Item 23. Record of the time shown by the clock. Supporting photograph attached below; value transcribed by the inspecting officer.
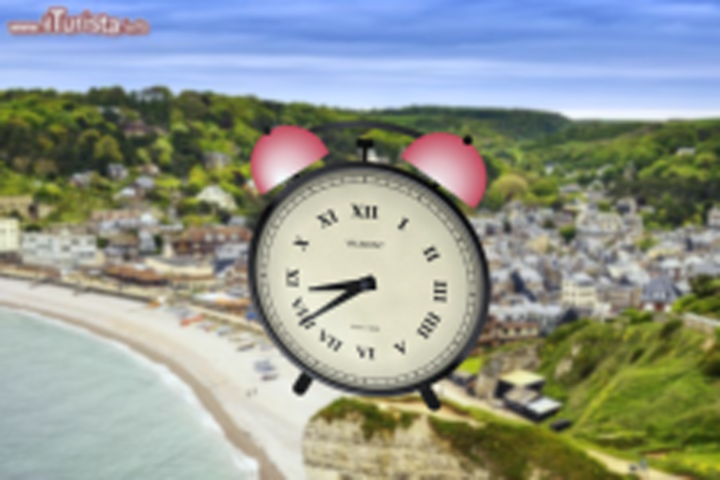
8:39
